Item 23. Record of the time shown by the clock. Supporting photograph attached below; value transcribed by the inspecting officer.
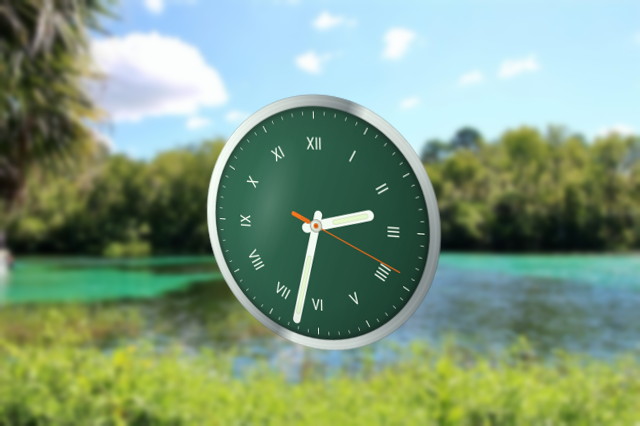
2:32:19
